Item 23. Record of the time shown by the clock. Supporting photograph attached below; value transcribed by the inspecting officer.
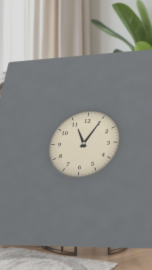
11:05
